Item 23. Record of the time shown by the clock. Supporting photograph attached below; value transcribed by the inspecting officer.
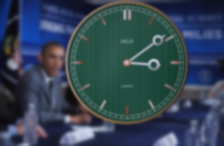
3:09
